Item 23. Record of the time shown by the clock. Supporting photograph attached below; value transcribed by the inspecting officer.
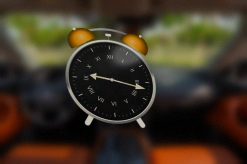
9:17
